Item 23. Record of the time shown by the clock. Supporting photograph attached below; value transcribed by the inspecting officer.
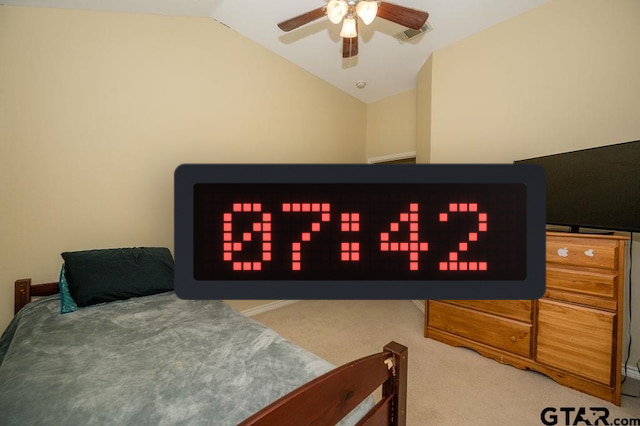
7:42
